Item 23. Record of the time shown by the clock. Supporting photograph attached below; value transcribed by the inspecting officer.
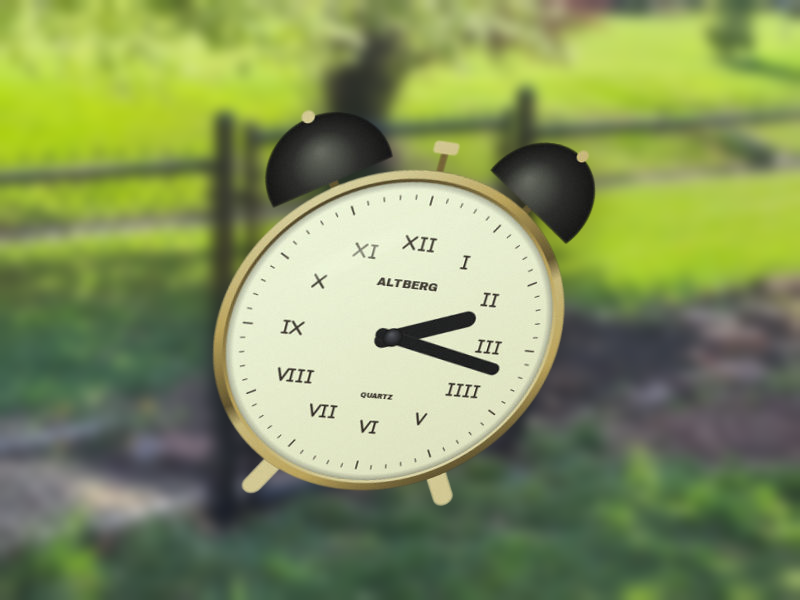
2:17
